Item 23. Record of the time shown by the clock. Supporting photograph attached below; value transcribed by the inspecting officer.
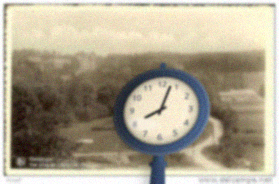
8:03
